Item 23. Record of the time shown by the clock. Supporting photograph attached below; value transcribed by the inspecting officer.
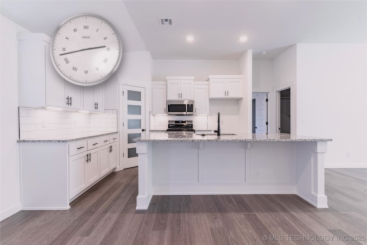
2:43
